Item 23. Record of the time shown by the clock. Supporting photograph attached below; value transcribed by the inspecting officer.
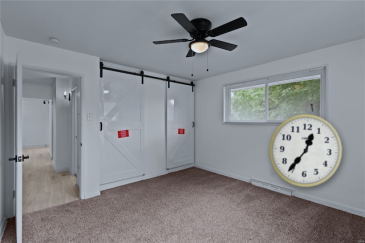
12:36
